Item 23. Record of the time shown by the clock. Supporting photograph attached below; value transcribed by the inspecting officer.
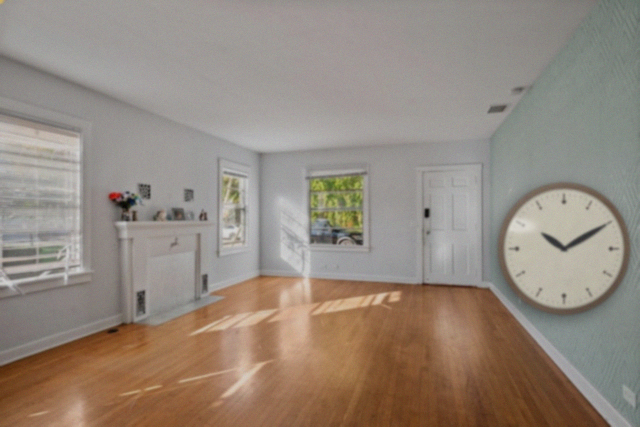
10:10
